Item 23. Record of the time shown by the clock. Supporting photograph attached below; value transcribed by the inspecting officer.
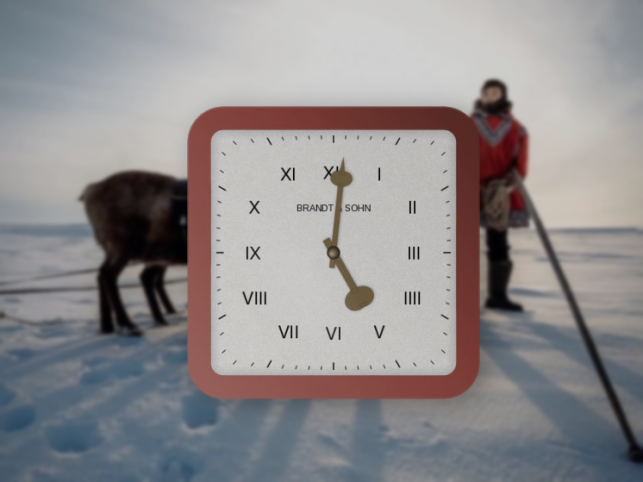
5:01
